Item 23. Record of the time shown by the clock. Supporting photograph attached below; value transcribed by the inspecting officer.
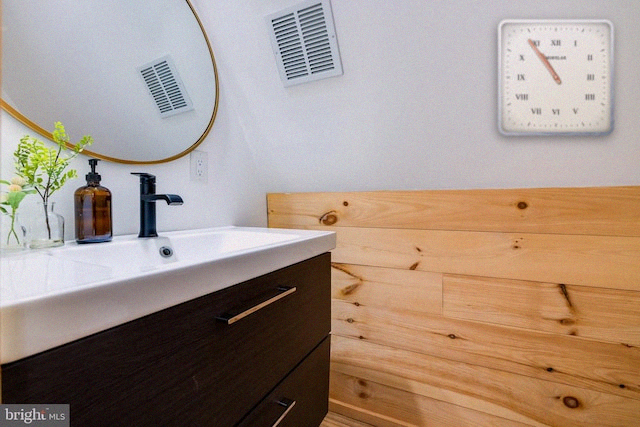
10:54
